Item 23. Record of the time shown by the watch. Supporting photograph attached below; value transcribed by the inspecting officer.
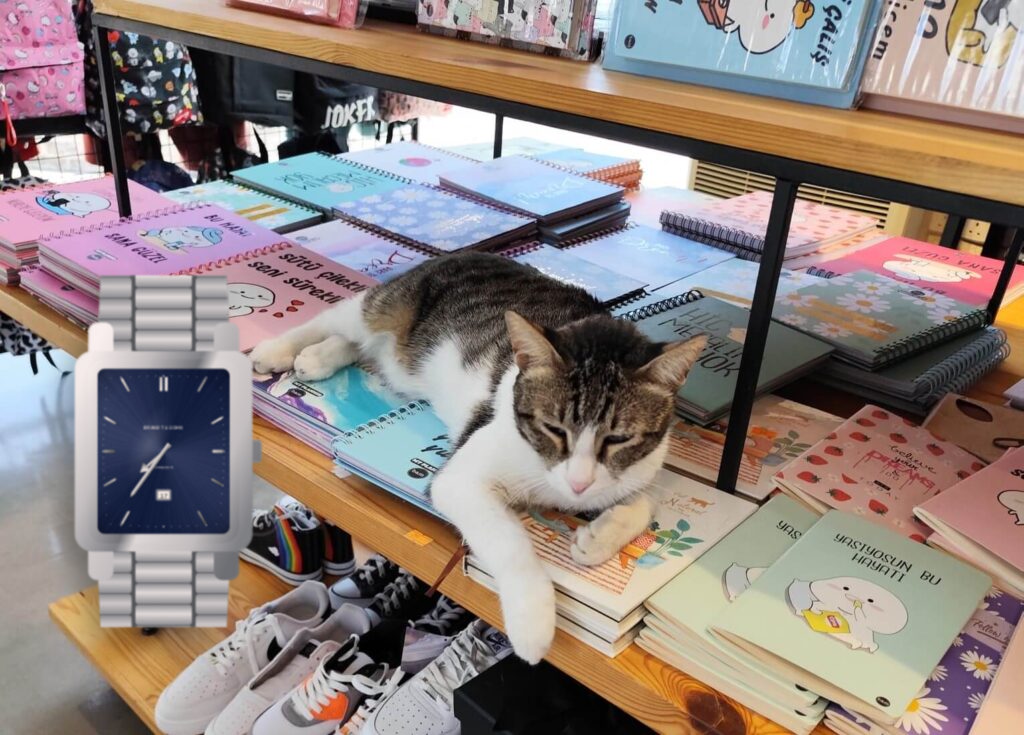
7:36
